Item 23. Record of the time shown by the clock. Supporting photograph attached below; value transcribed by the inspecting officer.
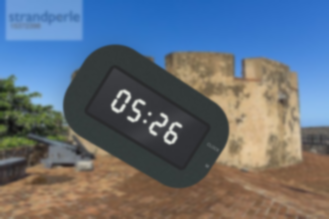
5:26
